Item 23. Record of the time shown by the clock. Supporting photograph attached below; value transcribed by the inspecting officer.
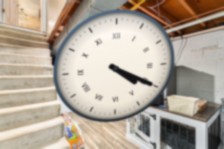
4:20
